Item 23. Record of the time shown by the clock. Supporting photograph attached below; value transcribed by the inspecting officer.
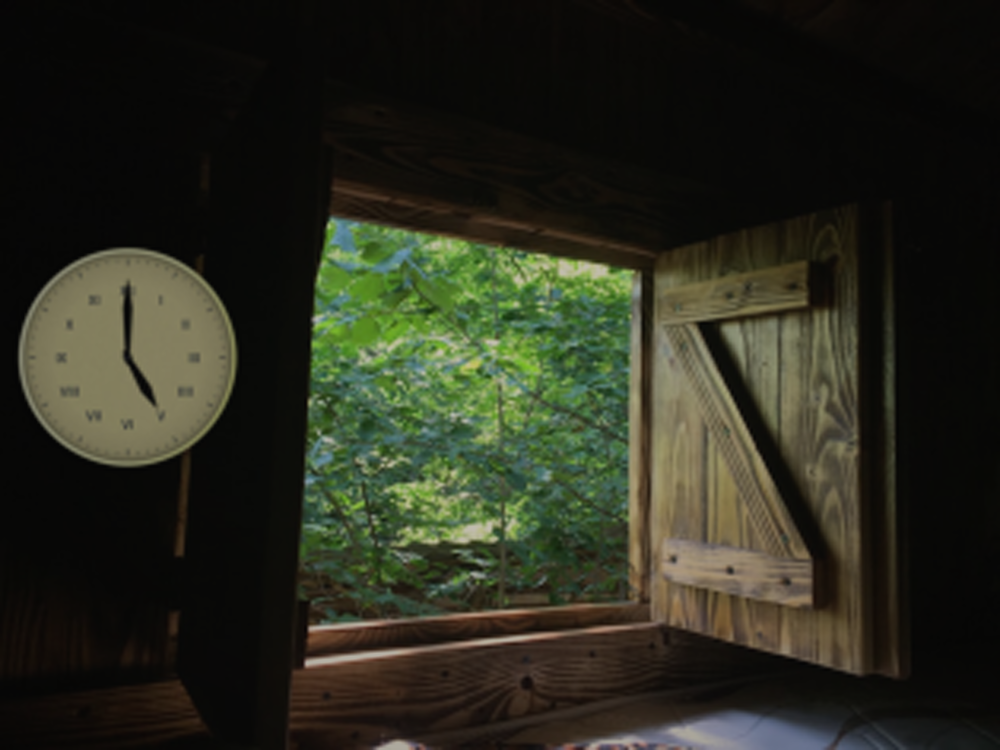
5:00
